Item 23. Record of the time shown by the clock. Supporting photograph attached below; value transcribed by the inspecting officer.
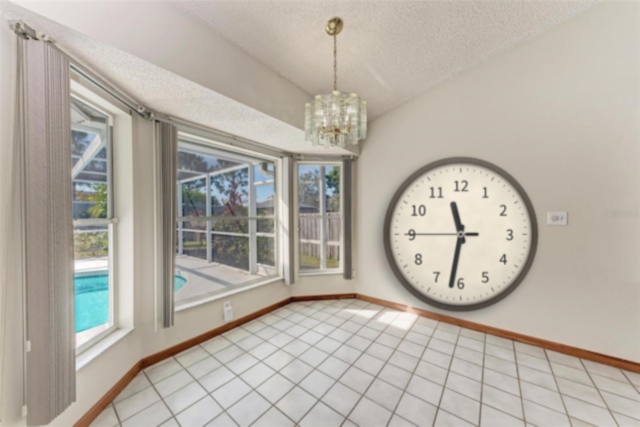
11:31:45
